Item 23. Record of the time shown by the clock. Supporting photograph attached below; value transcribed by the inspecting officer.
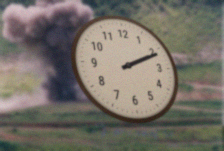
2:11
